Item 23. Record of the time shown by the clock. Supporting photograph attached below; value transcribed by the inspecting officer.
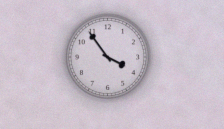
3:54
